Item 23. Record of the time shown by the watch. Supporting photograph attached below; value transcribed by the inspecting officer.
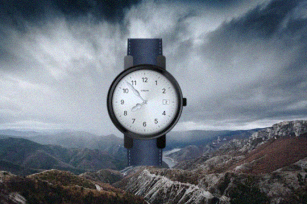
7:53
